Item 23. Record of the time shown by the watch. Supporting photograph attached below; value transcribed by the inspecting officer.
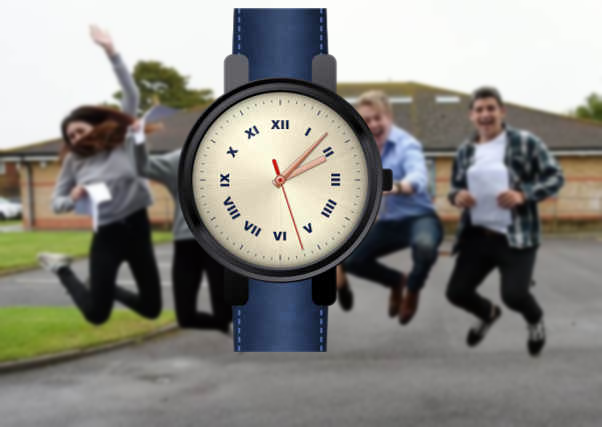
2:07:27
